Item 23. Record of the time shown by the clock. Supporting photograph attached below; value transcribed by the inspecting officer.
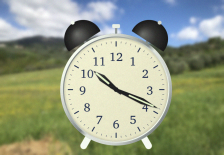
10:19
